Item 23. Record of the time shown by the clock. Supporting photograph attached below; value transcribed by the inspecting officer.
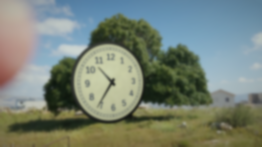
10:36
